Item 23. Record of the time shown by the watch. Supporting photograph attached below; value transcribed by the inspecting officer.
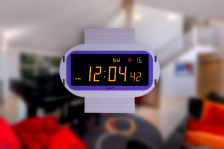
12:04:42
